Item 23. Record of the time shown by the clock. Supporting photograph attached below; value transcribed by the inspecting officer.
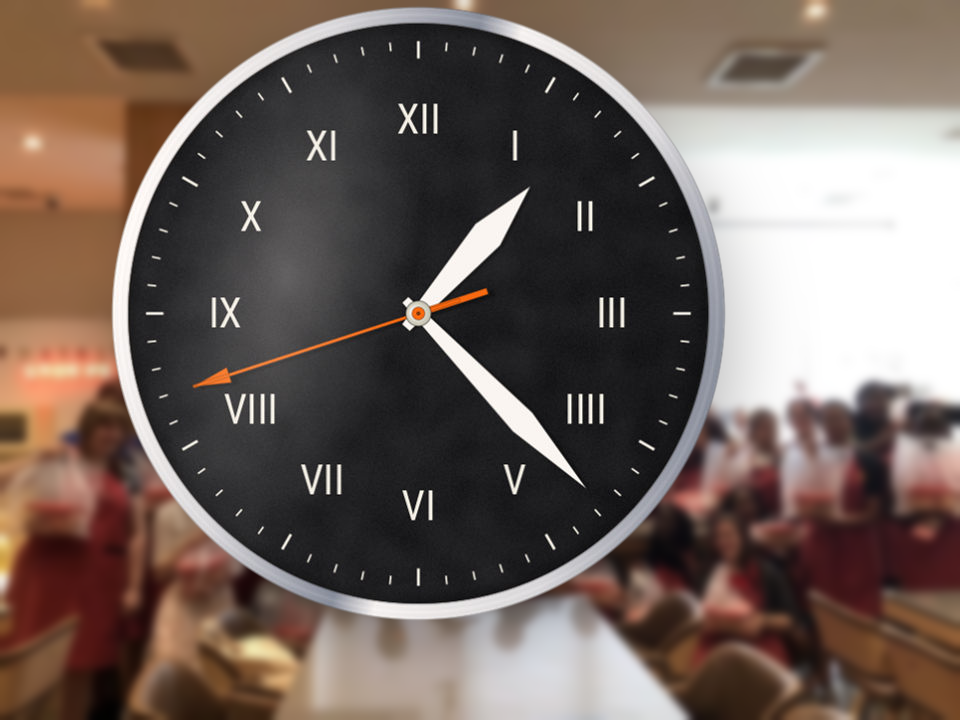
1:22:42
